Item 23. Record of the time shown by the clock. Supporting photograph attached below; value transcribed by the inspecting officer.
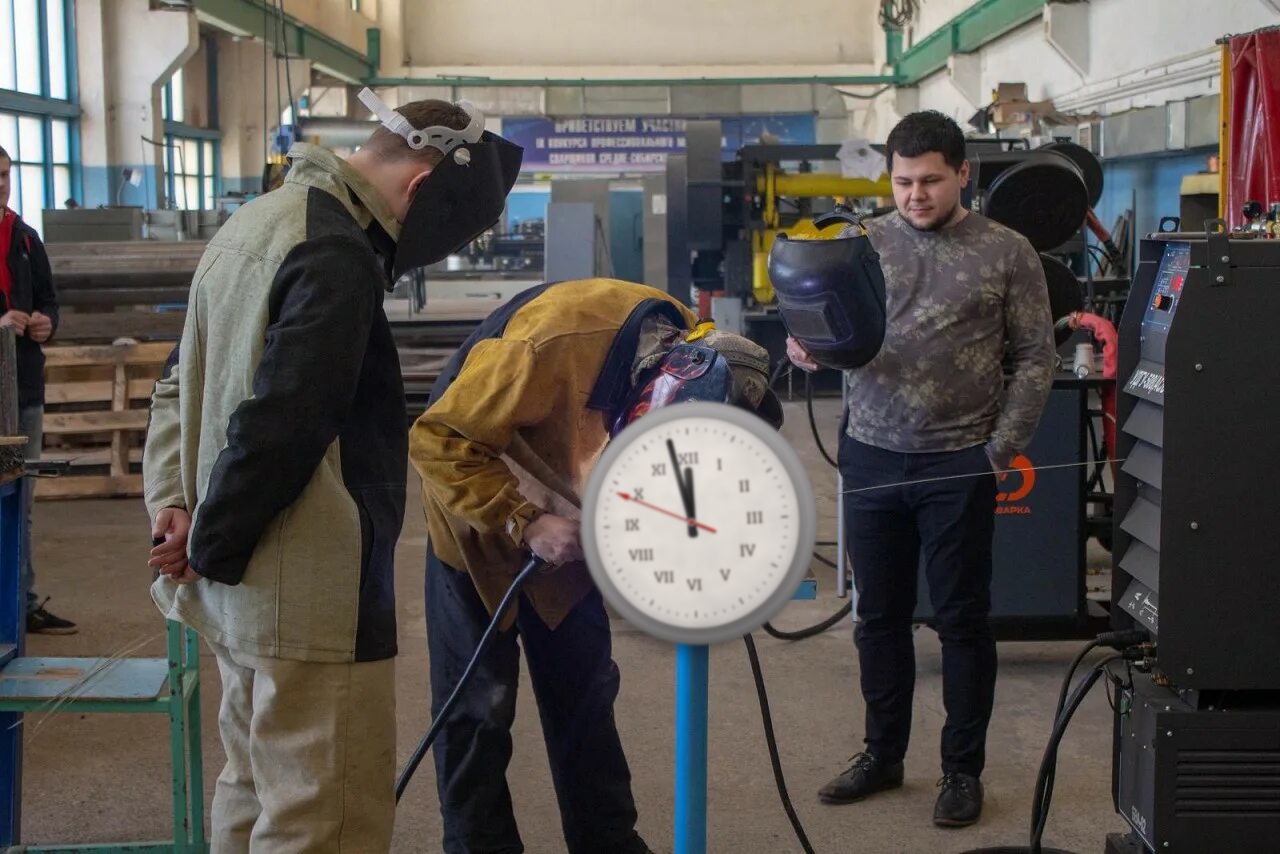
11:57:49
